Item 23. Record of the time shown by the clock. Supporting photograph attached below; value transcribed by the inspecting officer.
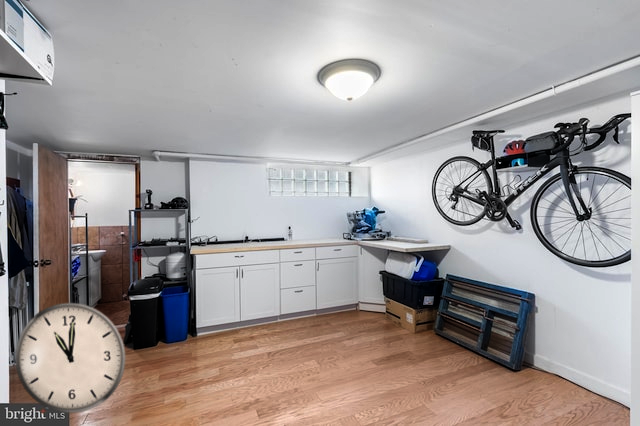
11:01
